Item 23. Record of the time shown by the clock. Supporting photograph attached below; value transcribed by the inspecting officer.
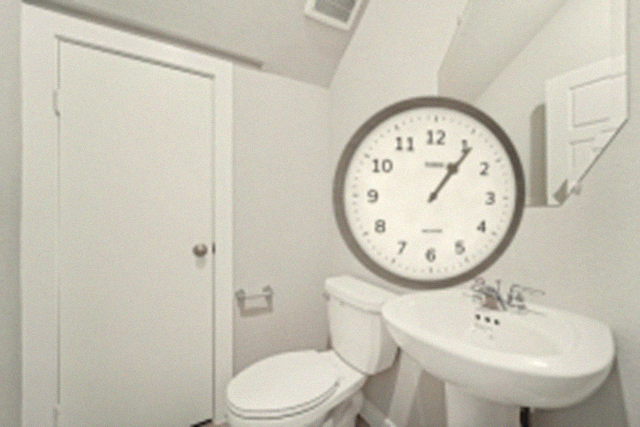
1:06
